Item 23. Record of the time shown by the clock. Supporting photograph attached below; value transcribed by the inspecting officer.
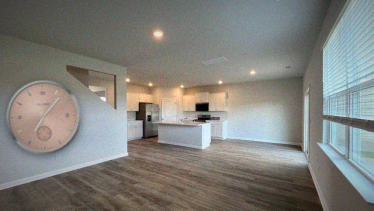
7:07
